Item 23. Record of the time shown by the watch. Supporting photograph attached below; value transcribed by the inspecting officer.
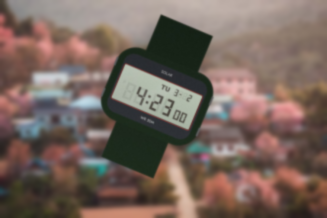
4:23:00
